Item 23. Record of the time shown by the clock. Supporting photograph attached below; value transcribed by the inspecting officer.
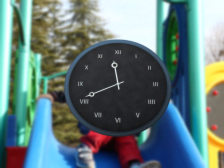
11:41
